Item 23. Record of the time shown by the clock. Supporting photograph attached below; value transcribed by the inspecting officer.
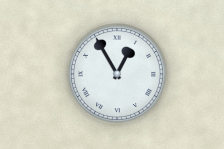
12:55
